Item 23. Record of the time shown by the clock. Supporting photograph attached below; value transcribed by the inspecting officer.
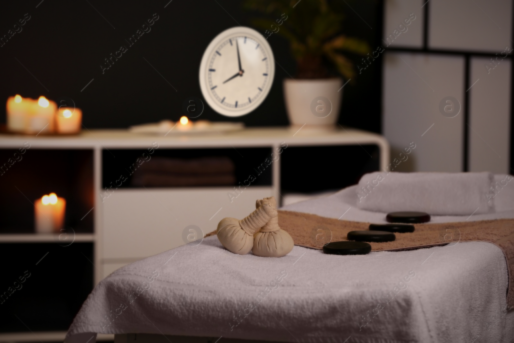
7:57
